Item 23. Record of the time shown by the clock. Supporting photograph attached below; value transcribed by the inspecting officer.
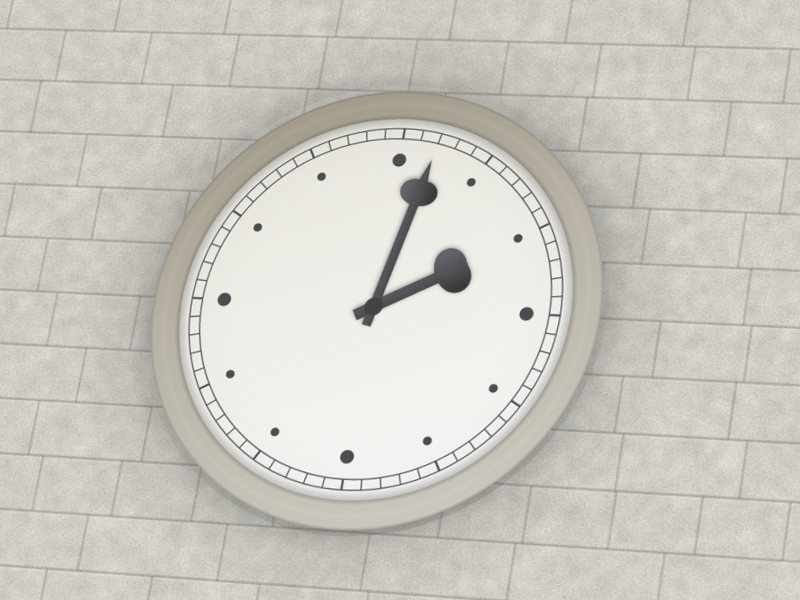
2:02
